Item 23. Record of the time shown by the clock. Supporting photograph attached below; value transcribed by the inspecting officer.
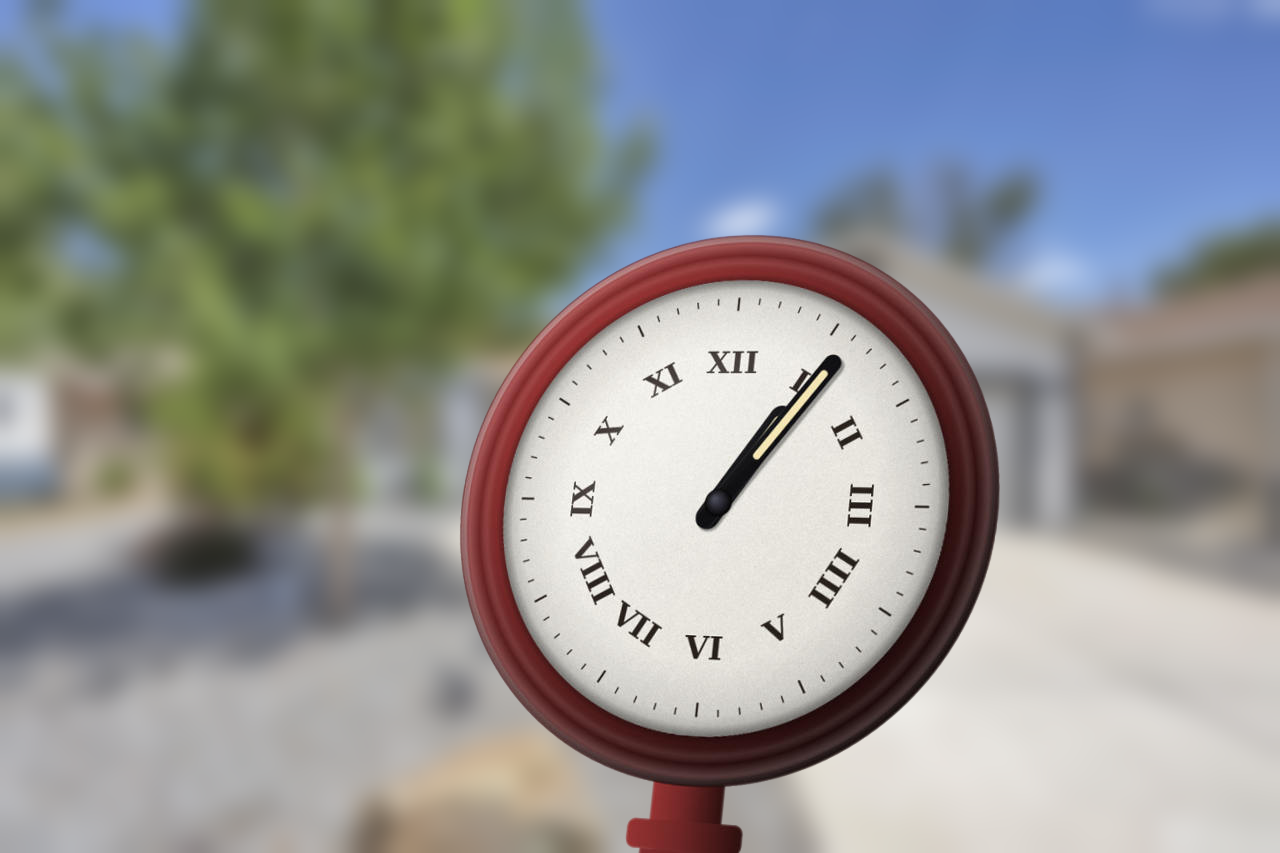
1:06
